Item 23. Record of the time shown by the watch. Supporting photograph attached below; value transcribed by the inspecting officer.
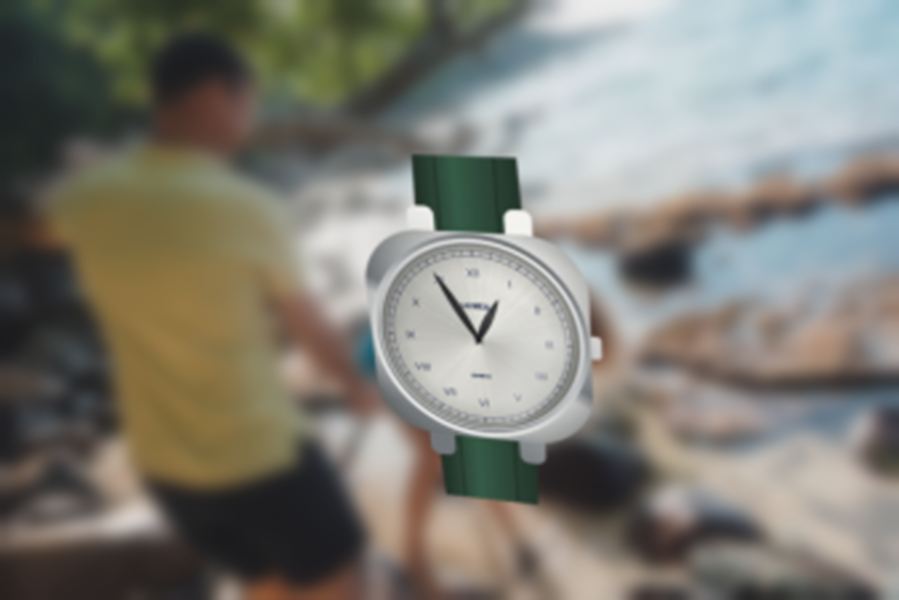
12:55
